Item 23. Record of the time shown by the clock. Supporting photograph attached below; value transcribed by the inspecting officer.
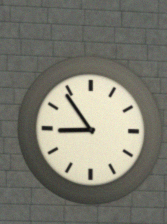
8:54
